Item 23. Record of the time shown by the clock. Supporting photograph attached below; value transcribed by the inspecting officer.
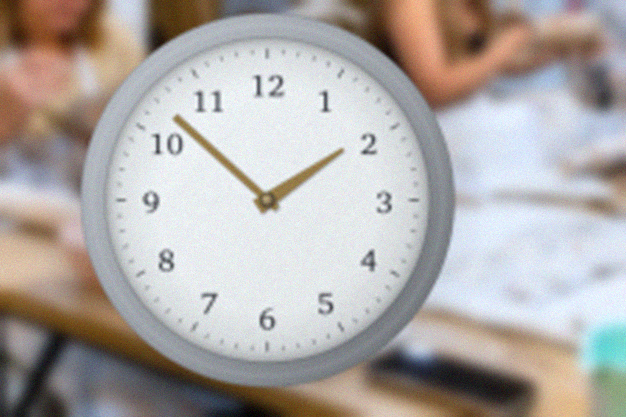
1:52
